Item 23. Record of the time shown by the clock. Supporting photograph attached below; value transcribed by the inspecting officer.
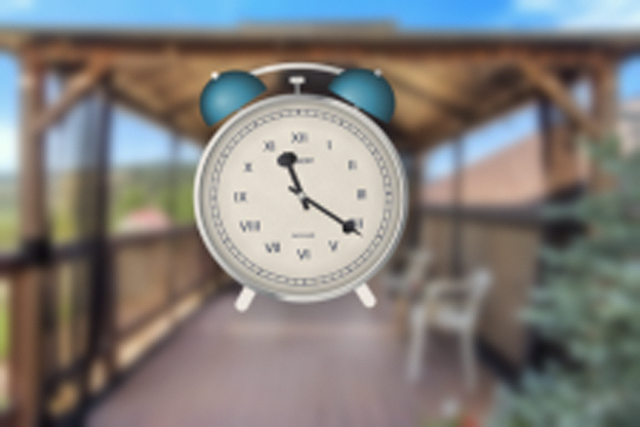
11:21
